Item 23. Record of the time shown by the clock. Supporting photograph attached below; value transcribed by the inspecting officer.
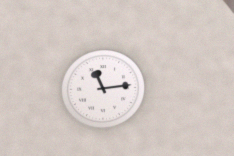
11:14
